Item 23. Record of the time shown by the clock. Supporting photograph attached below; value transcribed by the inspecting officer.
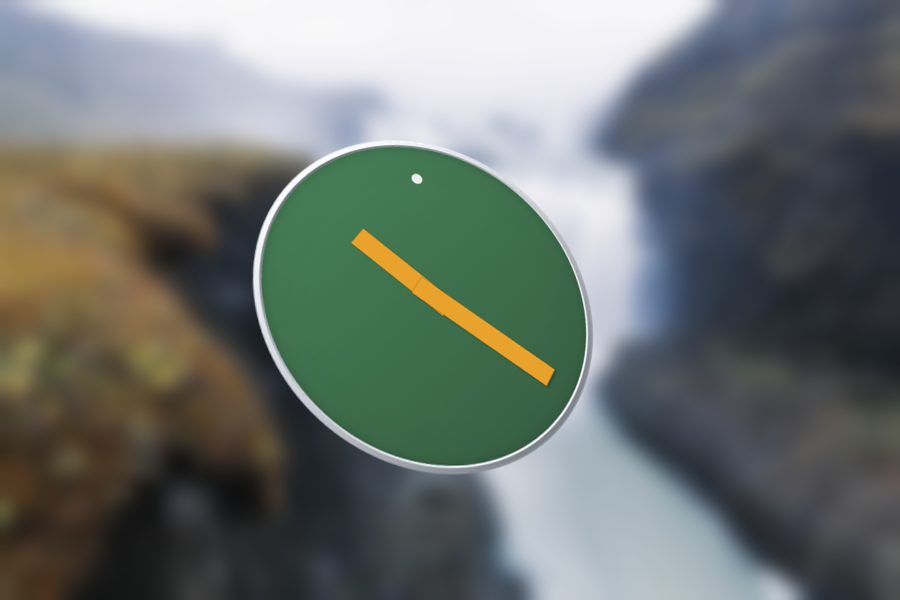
10:21
